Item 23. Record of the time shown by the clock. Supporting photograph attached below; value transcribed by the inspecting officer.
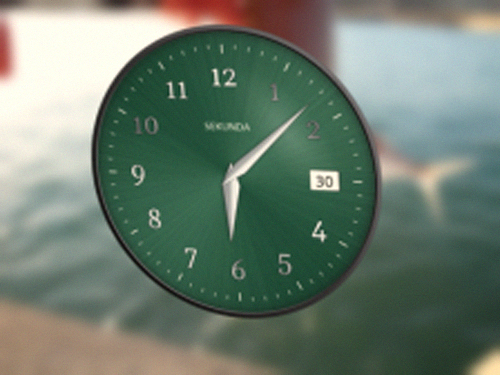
6:08
